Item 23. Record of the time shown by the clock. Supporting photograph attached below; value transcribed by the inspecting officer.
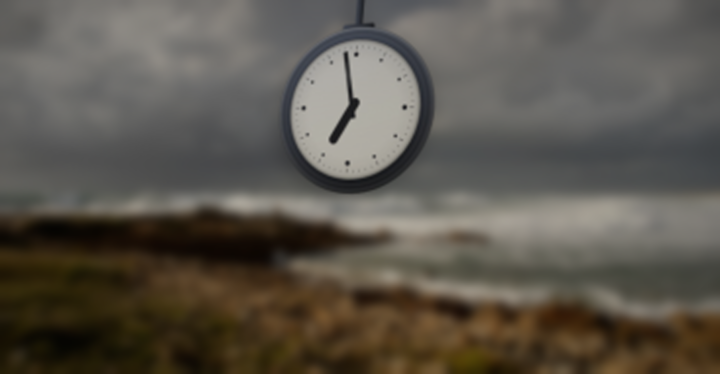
6:58
